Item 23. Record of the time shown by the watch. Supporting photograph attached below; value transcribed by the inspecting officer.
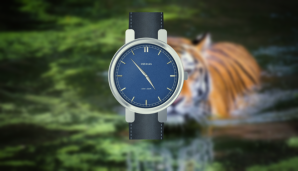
4:53
